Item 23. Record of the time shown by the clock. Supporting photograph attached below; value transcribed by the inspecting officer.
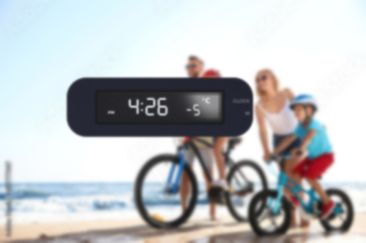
4:26
